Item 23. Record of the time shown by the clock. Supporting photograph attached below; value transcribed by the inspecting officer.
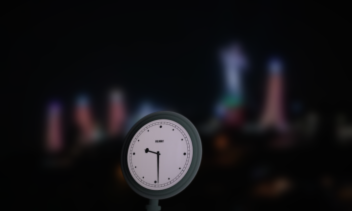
9:29
